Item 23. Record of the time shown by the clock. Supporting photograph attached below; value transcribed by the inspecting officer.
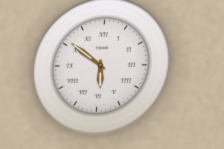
5:51
